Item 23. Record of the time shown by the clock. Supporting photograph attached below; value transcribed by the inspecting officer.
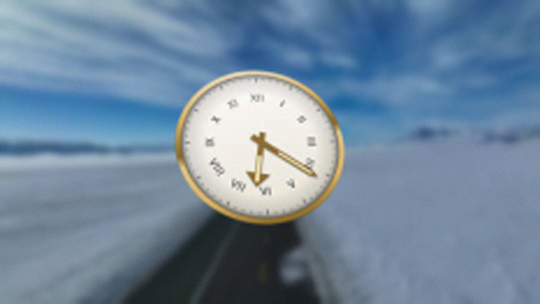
6:21
